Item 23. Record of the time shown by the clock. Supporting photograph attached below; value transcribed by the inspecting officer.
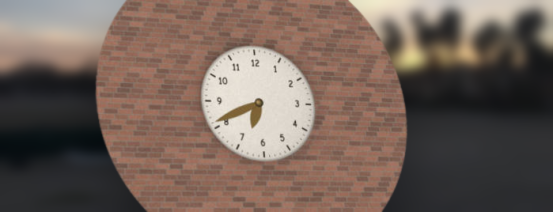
6:41
